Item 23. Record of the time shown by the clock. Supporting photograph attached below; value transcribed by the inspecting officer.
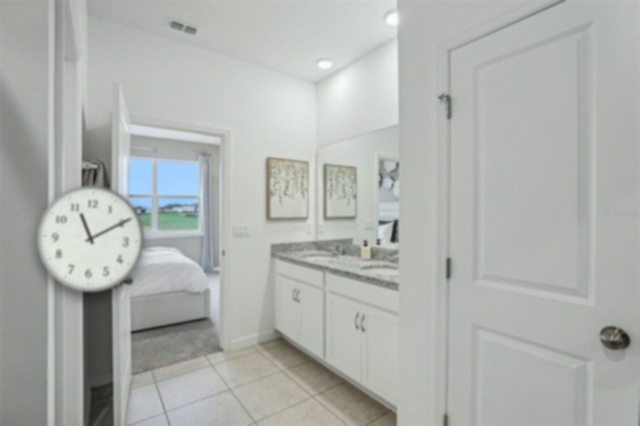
11:10
